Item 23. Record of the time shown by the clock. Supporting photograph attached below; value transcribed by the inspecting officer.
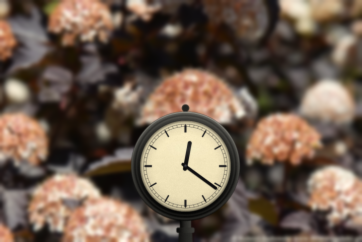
12:21
